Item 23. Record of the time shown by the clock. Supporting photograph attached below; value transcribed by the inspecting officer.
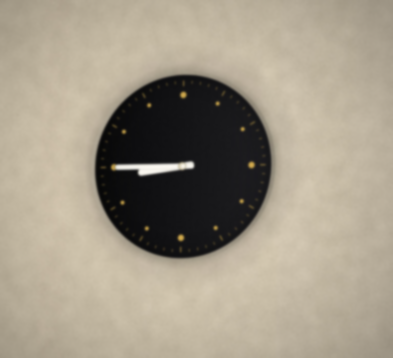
8:45
